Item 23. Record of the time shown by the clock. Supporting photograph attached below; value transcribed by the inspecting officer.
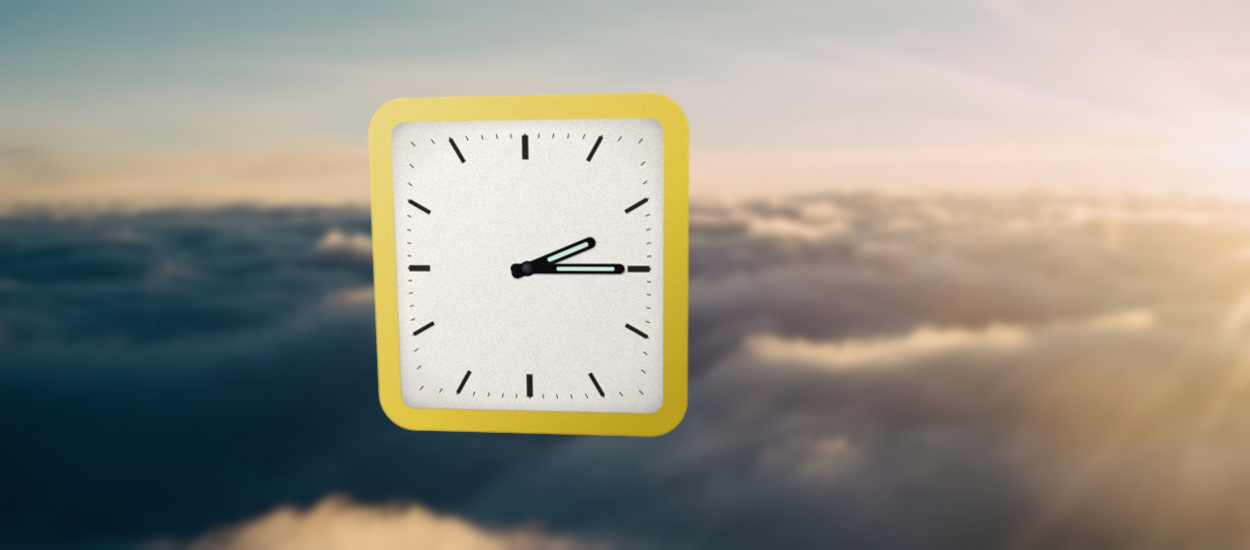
2:15
